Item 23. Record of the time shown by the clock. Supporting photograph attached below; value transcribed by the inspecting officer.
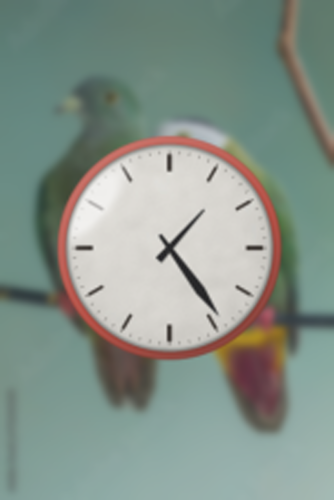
1:24
